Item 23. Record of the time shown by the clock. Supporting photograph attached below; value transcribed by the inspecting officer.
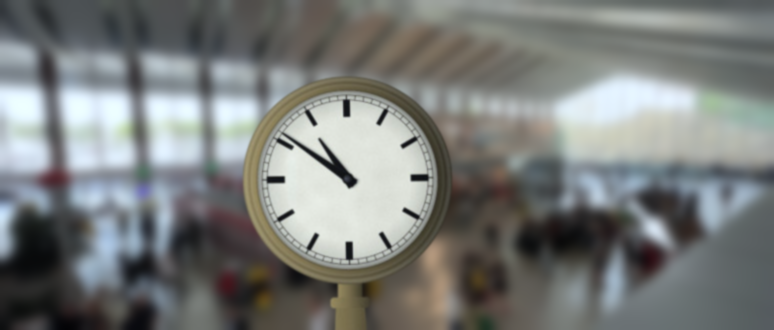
10:51
